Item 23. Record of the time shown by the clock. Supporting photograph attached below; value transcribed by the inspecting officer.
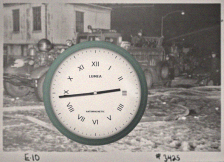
2:44
